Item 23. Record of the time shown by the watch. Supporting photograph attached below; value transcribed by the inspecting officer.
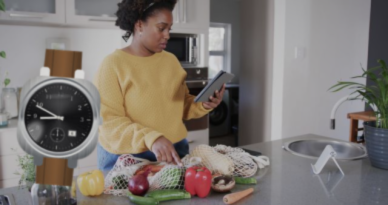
8:49
